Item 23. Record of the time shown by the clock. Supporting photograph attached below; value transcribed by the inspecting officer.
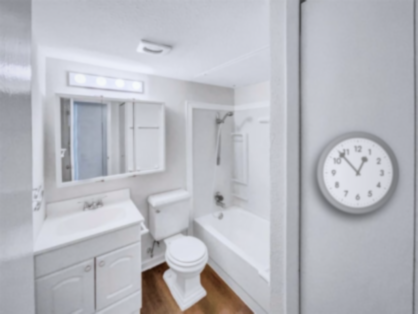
12:53
